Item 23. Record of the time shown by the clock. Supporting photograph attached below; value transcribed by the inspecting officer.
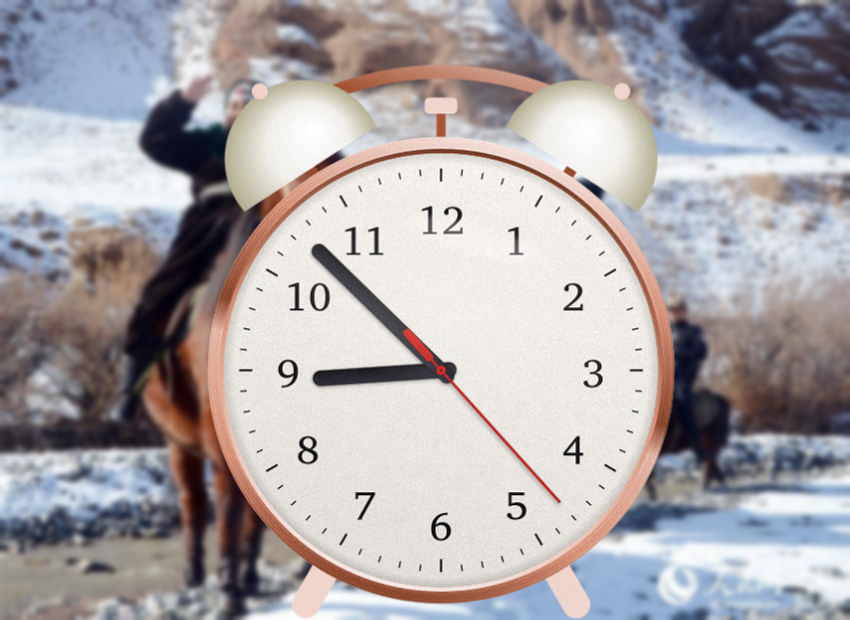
8:52:23
